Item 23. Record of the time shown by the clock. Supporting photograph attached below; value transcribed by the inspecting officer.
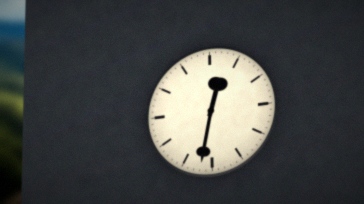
12:32
